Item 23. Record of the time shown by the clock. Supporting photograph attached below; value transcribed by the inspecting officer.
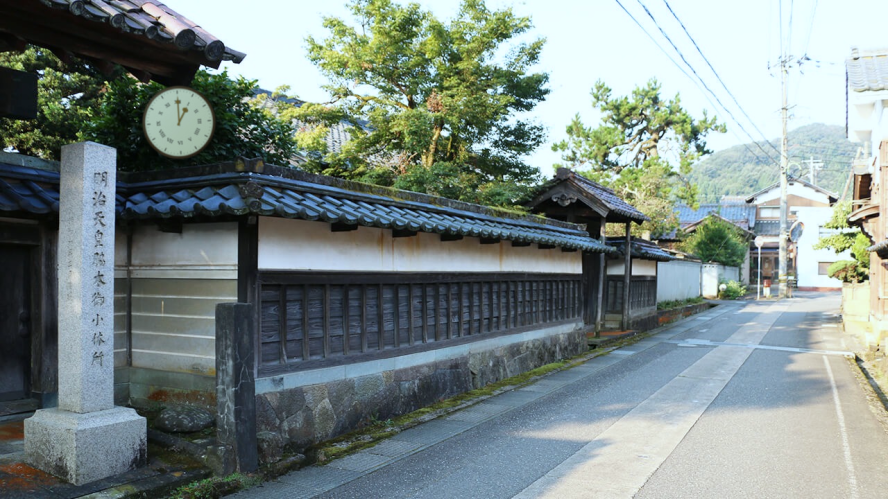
1:00
